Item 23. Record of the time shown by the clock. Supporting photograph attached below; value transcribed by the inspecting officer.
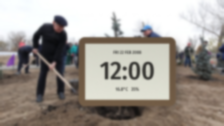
12:00
